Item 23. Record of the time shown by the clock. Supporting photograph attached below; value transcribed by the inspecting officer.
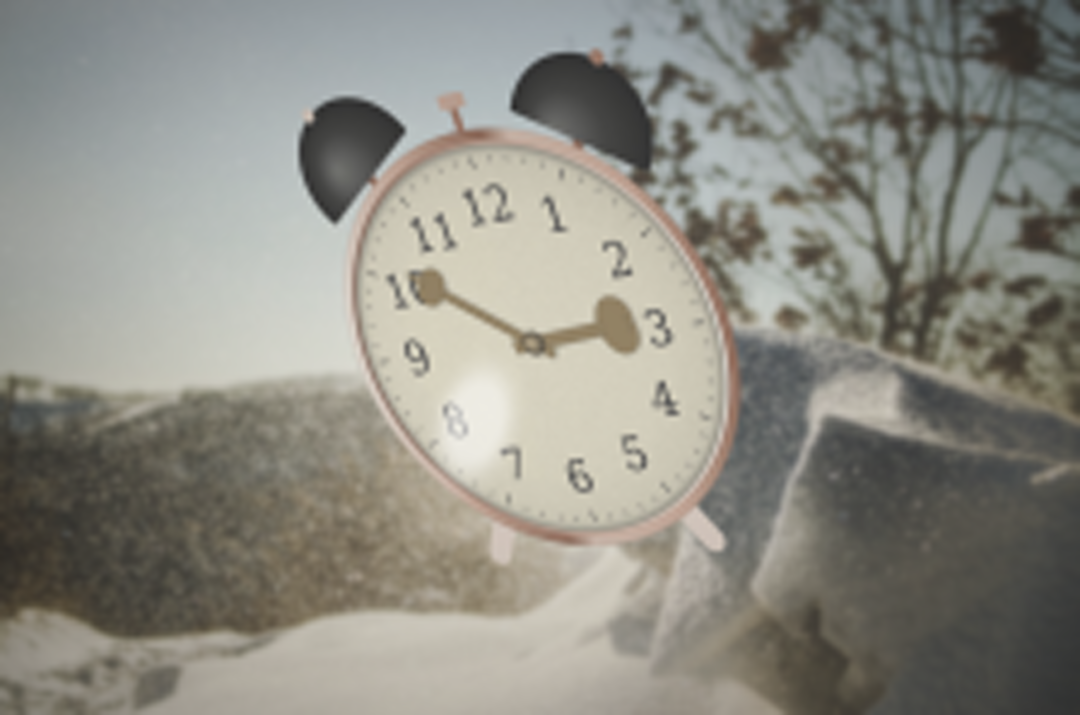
2:51
